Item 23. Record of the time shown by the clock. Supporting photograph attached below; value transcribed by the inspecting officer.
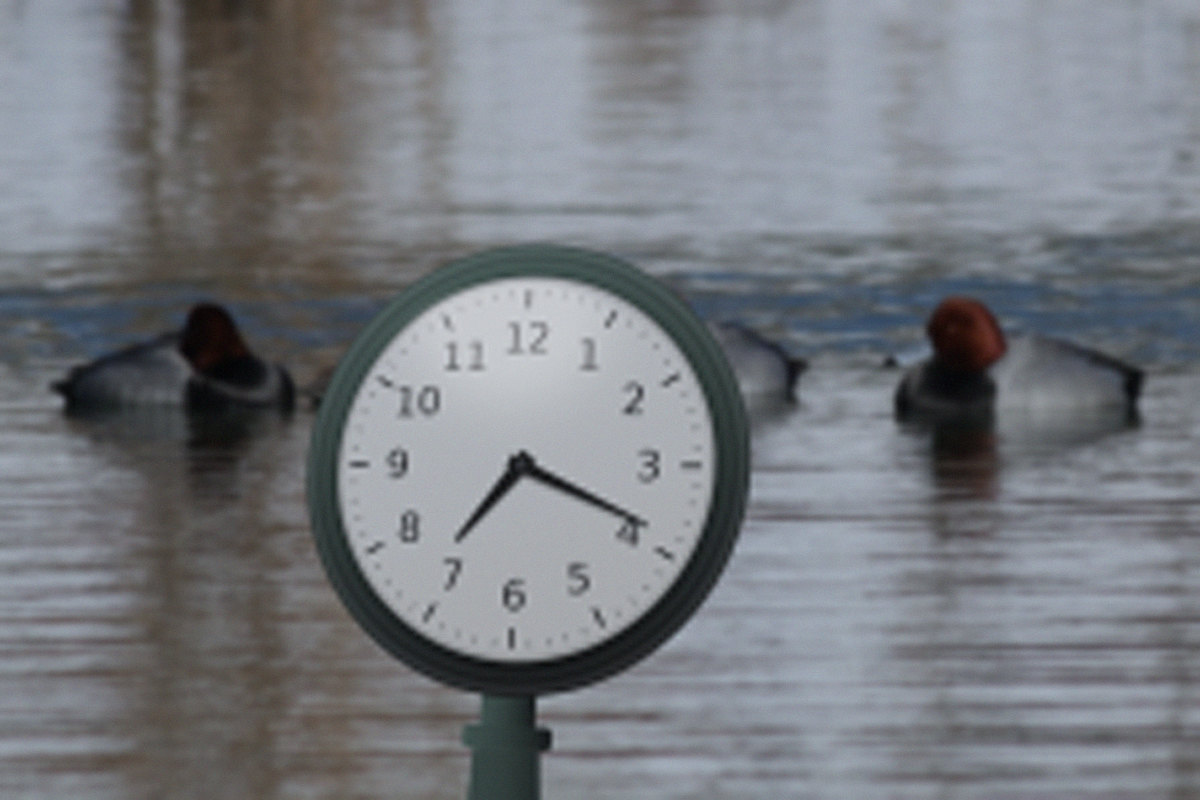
7:19
